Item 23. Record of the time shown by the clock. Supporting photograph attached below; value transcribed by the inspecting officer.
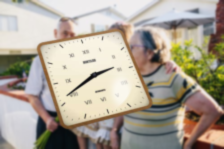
2:41
